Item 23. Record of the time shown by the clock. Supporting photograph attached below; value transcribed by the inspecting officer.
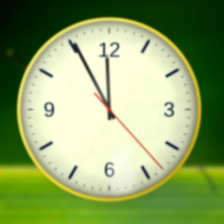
11:55:23
